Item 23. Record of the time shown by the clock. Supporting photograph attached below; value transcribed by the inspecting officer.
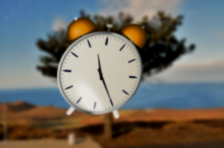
11:25
